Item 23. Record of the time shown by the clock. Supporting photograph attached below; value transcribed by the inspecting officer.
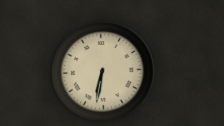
6:32
